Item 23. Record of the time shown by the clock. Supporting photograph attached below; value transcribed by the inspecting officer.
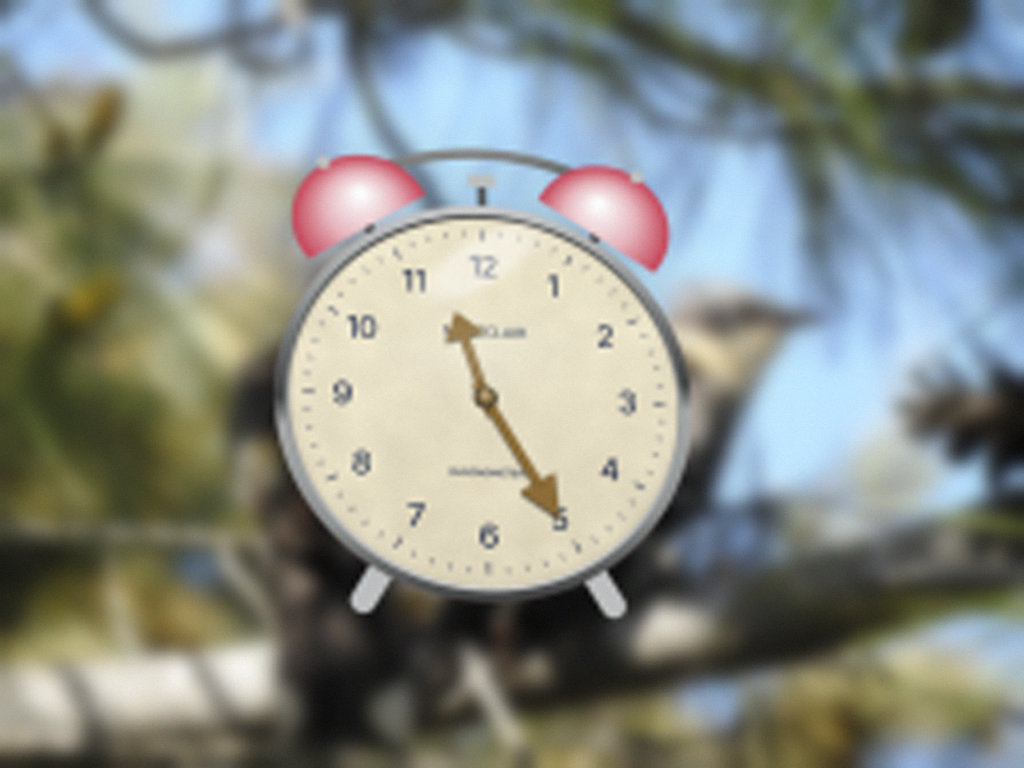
11:25
